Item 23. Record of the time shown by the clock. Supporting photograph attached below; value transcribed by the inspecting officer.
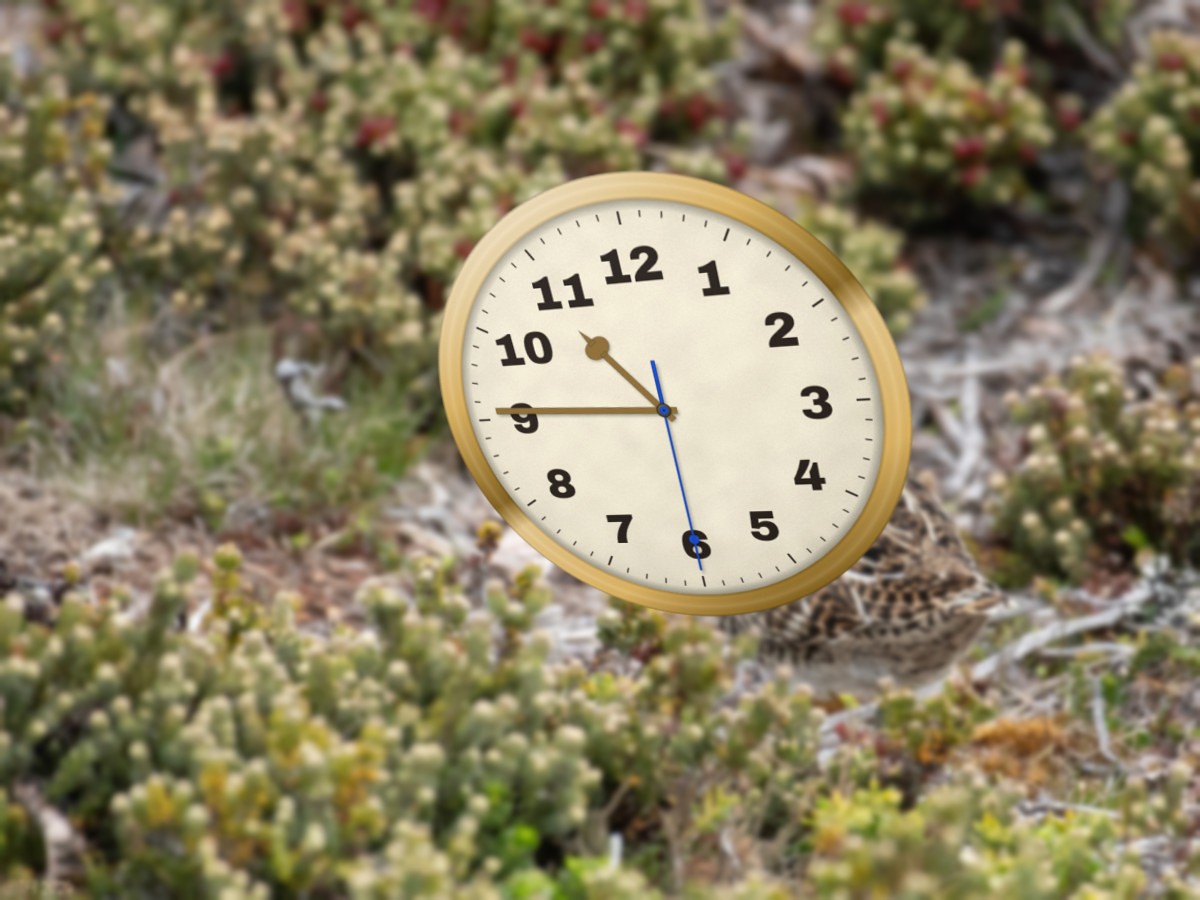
10:45:30
